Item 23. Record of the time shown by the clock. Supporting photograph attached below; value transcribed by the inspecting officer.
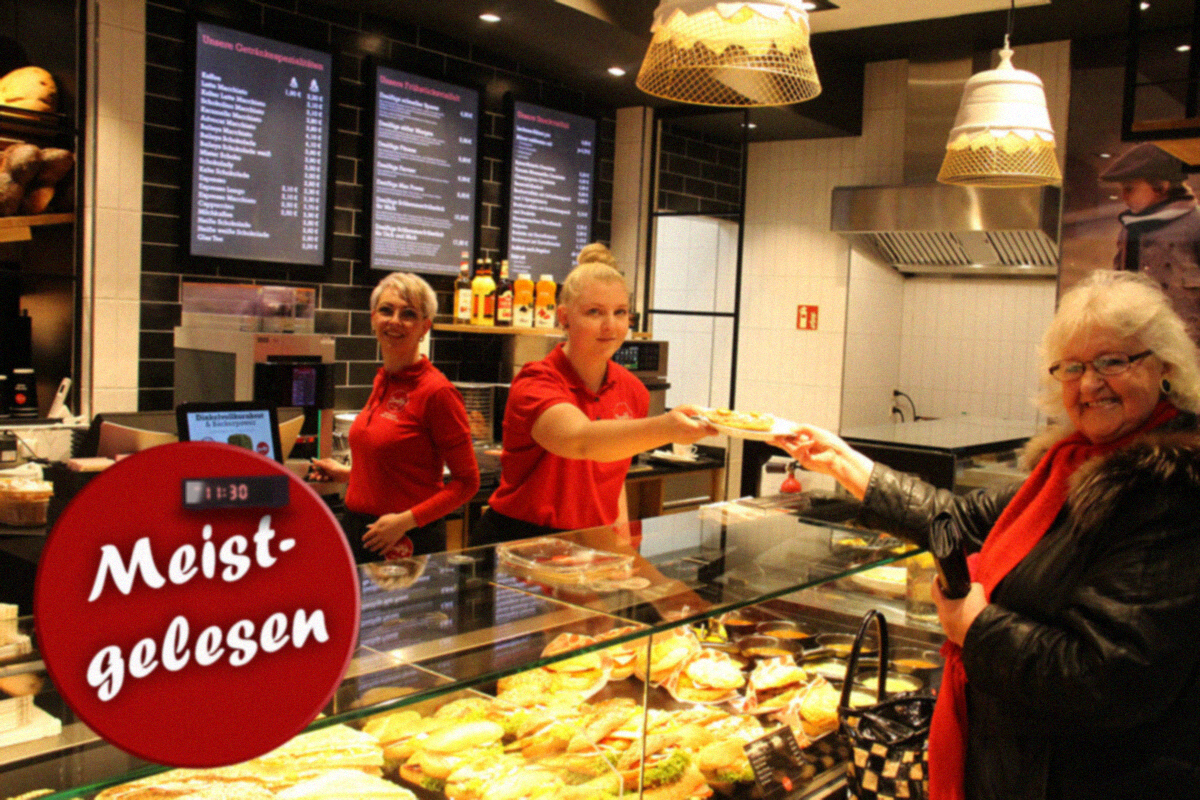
11:30
